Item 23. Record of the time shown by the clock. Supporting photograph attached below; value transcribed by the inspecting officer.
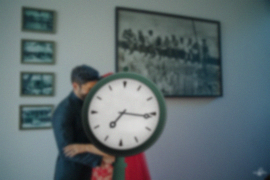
7:16
